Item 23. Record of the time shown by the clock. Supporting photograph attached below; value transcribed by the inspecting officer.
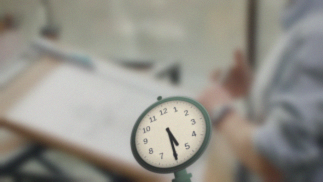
5:30
